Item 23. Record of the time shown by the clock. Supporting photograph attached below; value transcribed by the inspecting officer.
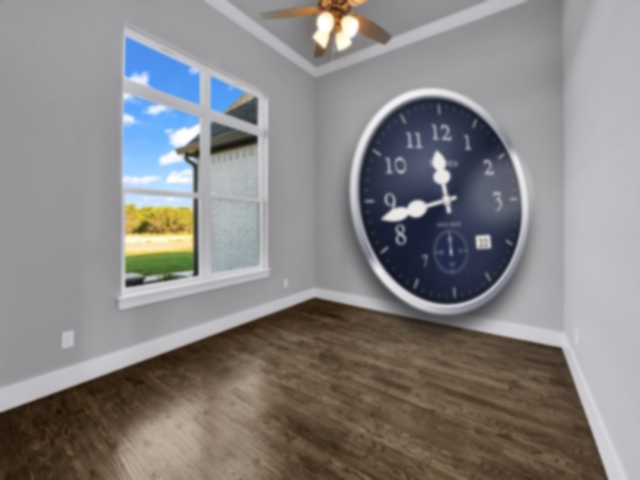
11:43
